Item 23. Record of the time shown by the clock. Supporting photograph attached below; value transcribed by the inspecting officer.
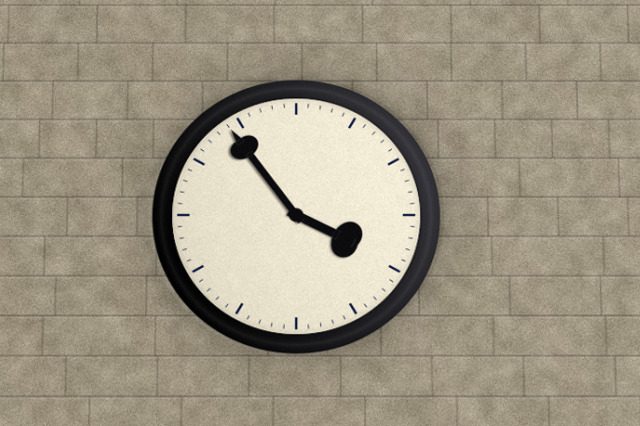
3:54
